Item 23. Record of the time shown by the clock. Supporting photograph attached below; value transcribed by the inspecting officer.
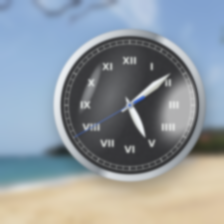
5:08:40
